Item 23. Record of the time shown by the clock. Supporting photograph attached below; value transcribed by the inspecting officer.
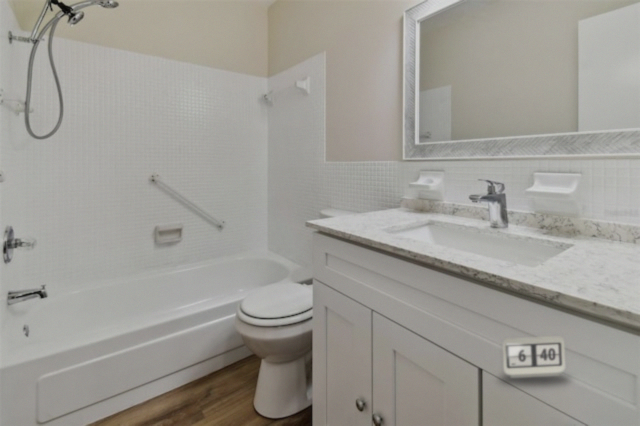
6:40
